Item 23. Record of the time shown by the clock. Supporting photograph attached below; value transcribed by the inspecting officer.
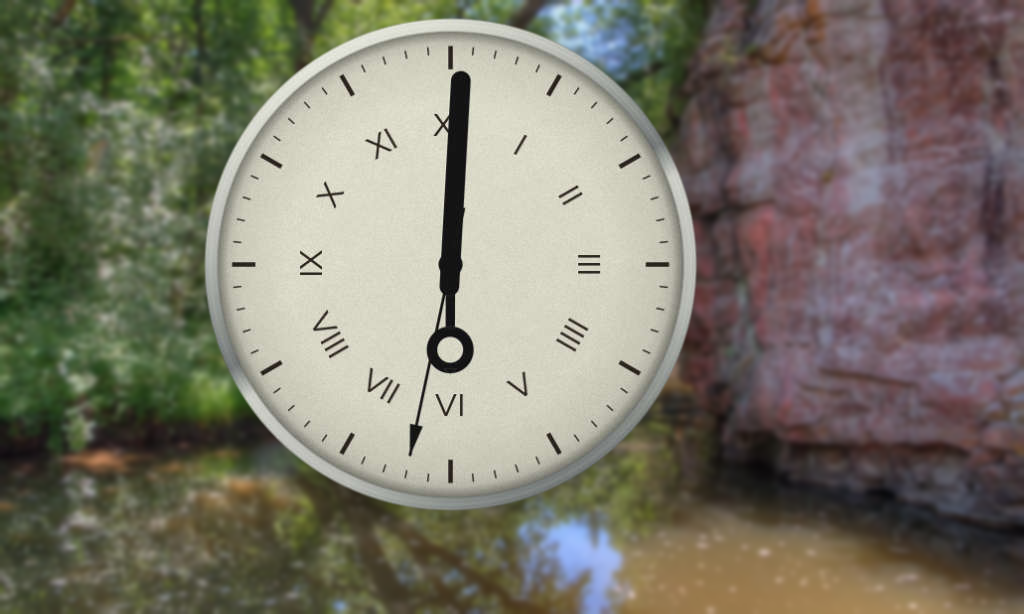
6:00:32
